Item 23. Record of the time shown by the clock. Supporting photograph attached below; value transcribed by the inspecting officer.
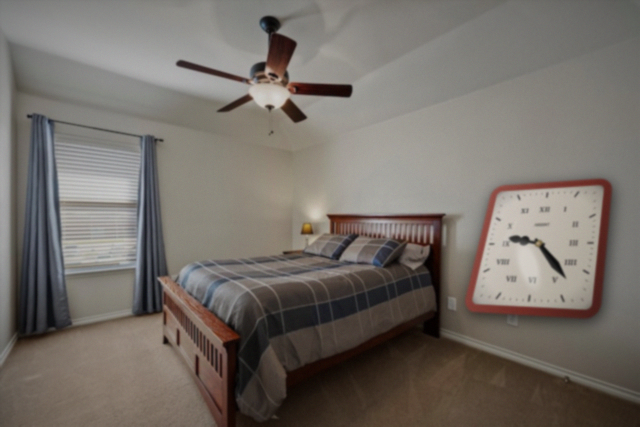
9:23
